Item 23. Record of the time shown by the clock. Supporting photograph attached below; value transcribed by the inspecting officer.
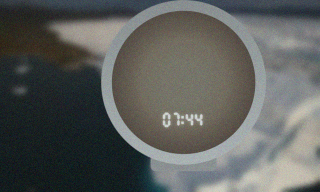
7:44
